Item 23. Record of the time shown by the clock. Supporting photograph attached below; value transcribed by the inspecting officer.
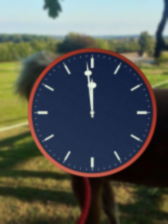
11:59
